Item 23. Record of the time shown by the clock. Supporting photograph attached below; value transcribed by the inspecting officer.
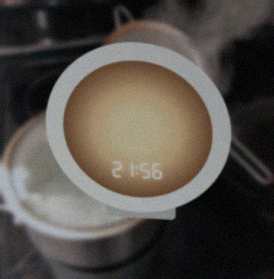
21:56
